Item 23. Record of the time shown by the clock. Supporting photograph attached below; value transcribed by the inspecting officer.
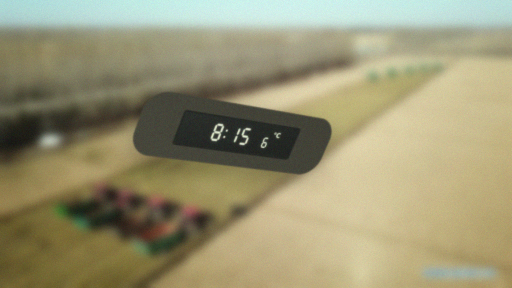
8:15
